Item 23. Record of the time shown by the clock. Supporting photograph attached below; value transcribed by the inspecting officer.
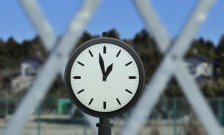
12:58
